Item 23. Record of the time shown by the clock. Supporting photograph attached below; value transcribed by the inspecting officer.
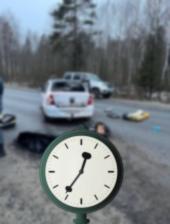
12:36
